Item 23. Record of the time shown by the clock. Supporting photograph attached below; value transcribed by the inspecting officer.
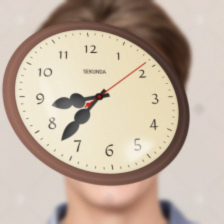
8:37:09
